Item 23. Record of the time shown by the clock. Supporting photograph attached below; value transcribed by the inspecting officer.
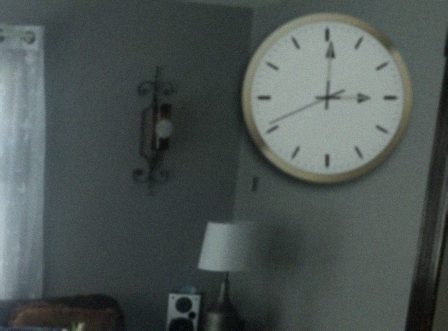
3:00:41
